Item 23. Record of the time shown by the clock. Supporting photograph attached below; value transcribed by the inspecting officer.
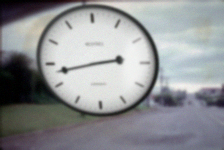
2:43
